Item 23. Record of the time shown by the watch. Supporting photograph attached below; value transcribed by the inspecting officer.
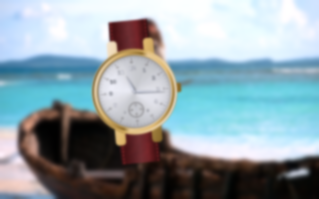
11:16
